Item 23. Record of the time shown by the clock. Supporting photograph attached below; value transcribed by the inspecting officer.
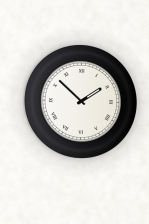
1:52
